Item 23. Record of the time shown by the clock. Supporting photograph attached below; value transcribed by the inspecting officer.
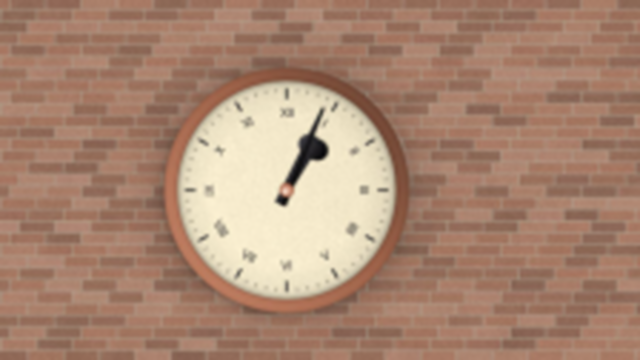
1:04
